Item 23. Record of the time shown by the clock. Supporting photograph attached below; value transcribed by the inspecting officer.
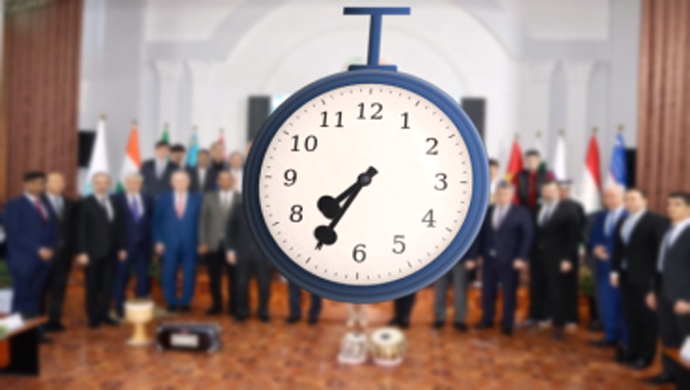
7:35
